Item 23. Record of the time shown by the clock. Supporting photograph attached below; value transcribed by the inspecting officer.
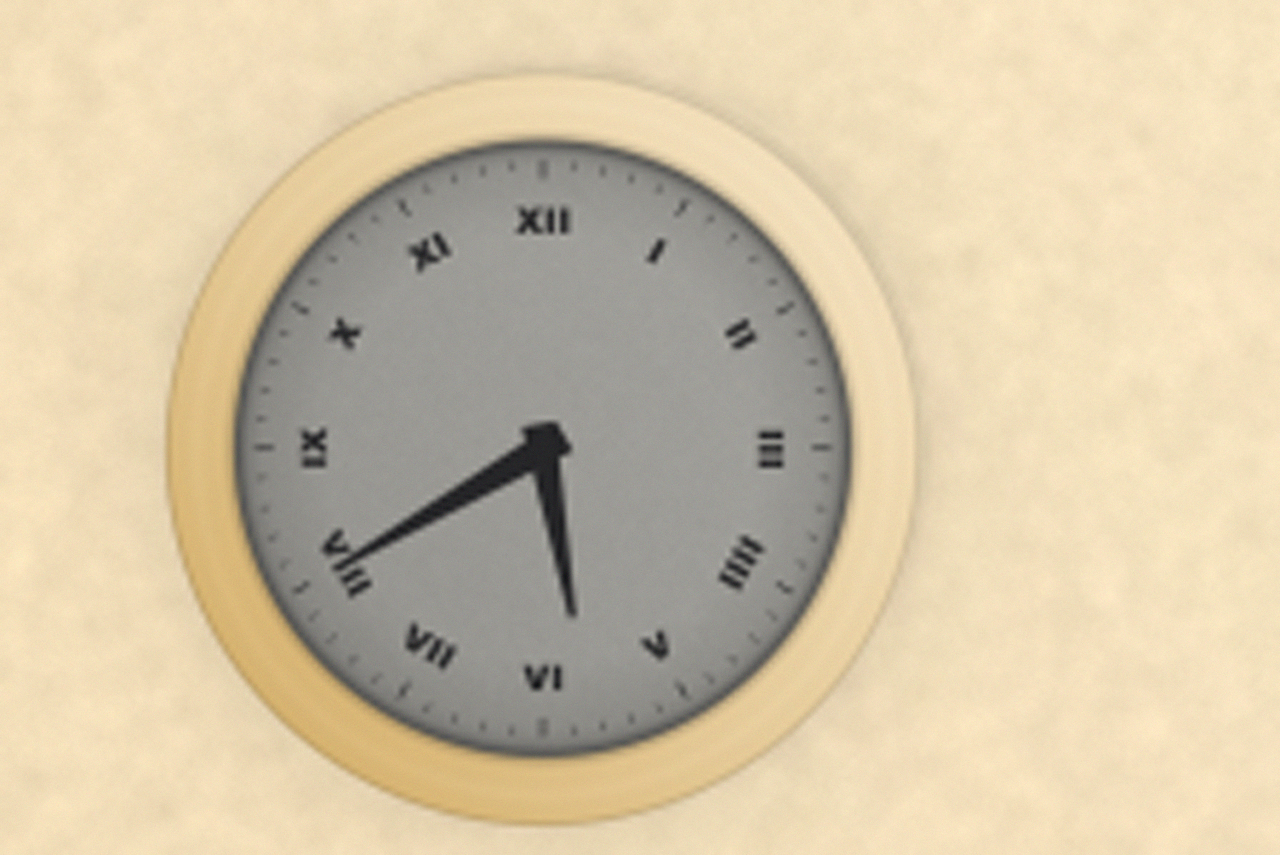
5:40
